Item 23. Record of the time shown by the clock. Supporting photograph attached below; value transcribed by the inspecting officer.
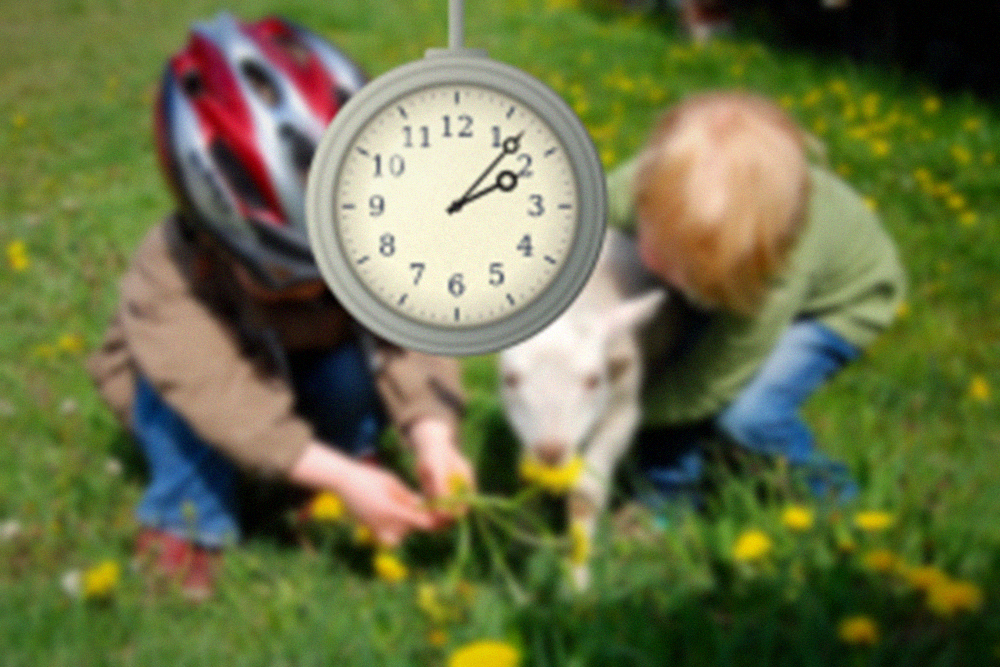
2:07
